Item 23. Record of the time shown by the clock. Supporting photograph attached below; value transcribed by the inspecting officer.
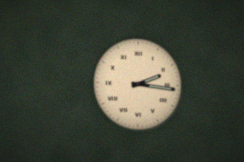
2:16
